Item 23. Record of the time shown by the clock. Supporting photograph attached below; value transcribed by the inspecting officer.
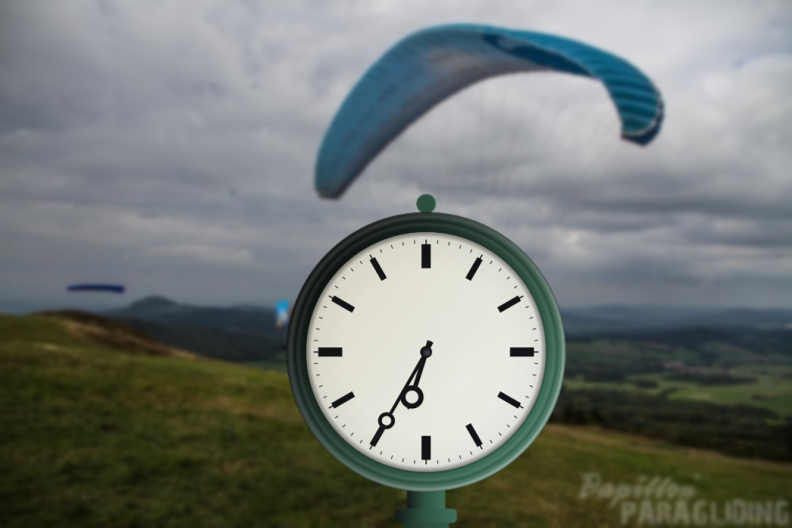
6:35
